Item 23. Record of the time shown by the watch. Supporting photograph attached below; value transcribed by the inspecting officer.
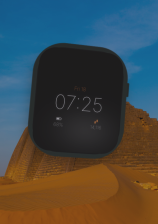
7:25
